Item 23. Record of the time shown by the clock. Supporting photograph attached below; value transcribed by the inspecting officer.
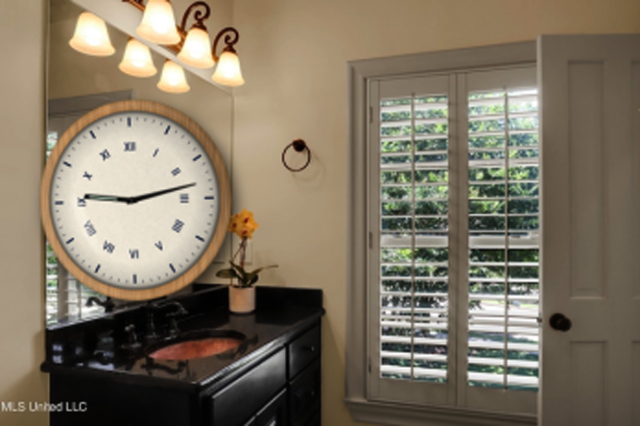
9:13
